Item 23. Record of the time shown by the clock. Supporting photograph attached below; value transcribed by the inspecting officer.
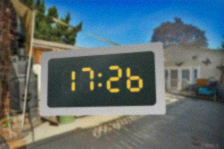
17:26
